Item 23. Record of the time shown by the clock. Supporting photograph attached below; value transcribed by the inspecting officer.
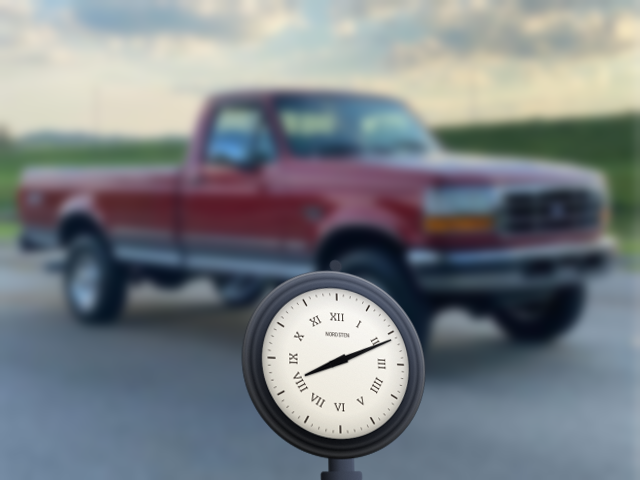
8:11
